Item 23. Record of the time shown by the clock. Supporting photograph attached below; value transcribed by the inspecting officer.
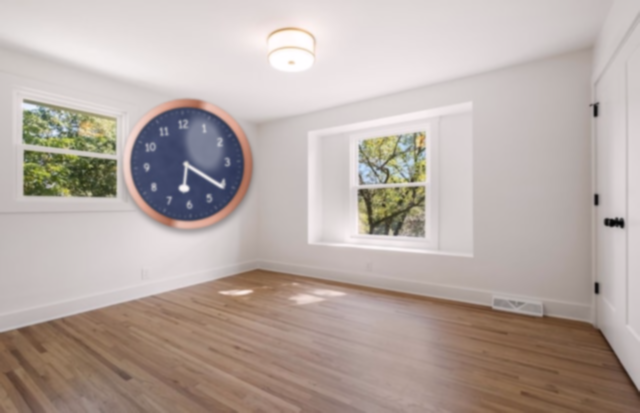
6:21
